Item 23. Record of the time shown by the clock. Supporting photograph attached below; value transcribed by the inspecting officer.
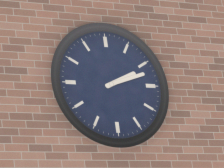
2:12
